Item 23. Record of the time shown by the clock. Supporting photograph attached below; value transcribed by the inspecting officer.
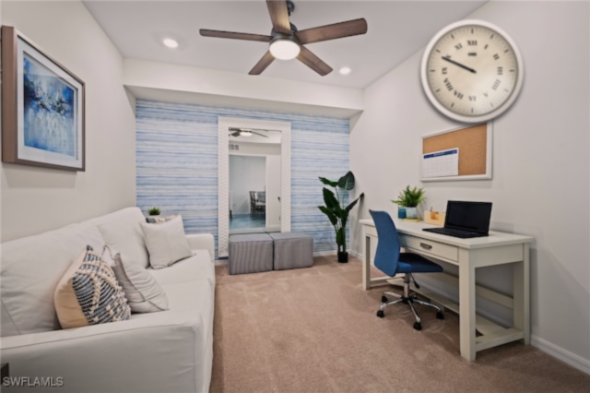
9:49
